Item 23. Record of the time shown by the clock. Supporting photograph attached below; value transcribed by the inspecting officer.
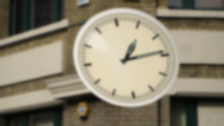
1:14
